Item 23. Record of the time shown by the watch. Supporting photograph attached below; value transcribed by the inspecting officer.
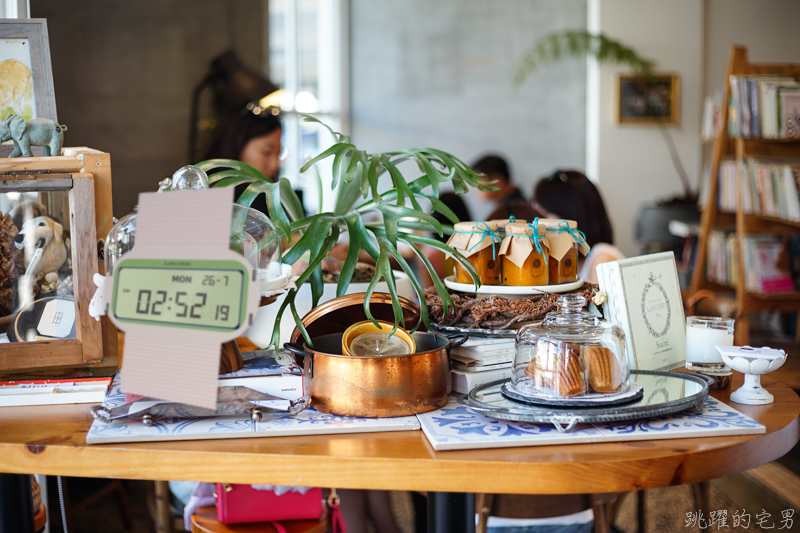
2:52:19
